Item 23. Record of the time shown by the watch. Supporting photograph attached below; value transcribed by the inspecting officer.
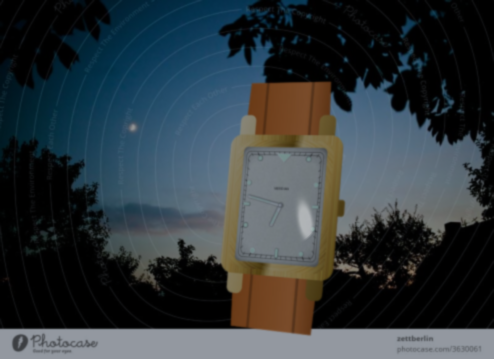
6:47
